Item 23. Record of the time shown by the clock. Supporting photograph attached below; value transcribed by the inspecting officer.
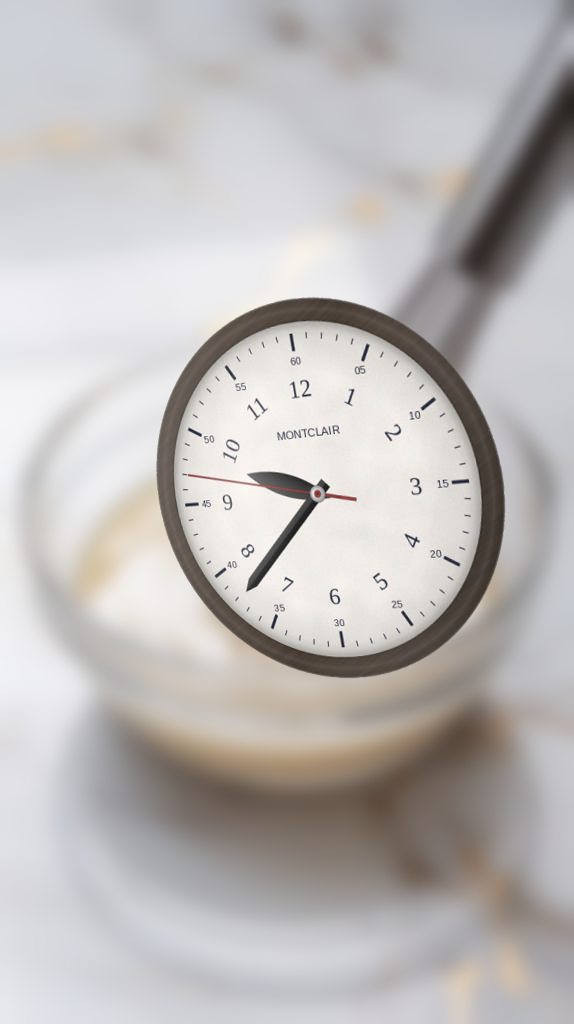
9:37:47
